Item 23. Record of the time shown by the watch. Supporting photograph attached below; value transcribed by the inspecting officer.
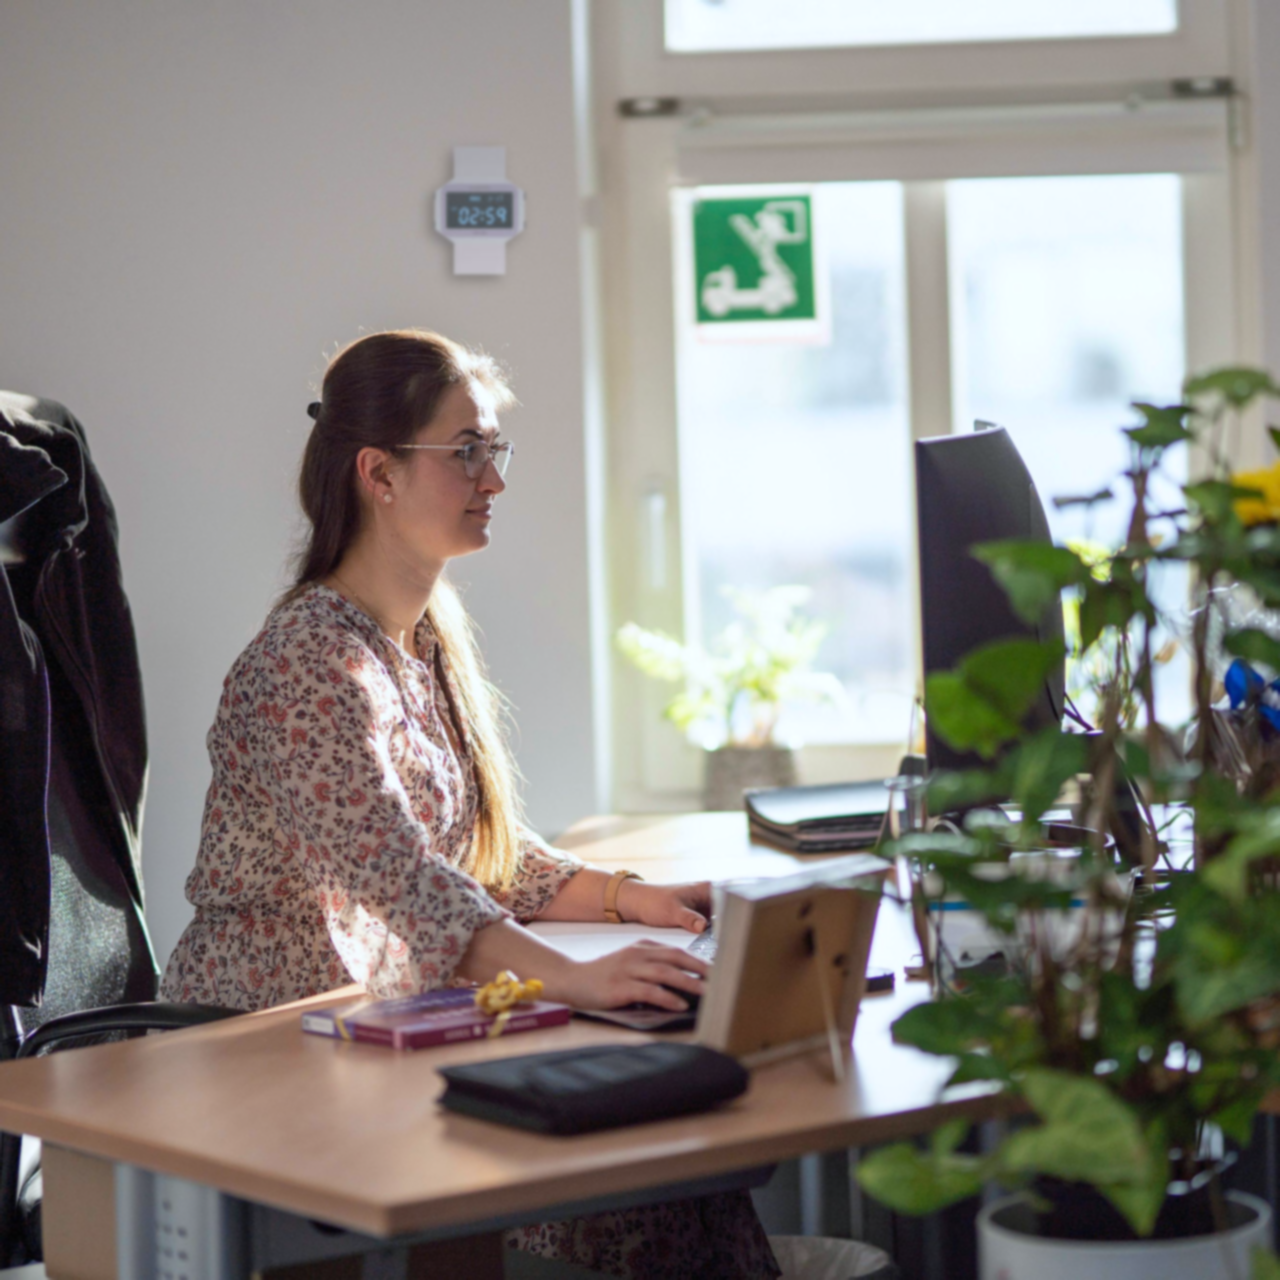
2:59
